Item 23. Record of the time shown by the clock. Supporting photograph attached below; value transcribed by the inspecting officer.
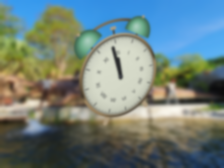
11:59
